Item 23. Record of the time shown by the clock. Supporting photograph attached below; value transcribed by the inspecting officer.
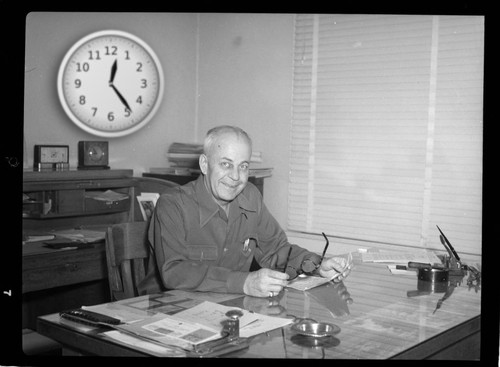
12:24
